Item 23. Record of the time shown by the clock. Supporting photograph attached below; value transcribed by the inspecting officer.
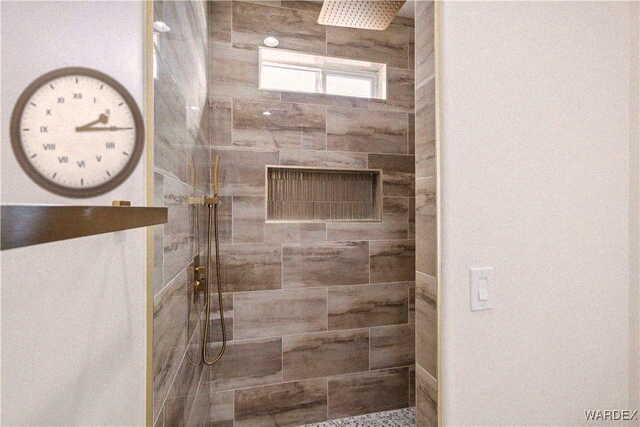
2:15
